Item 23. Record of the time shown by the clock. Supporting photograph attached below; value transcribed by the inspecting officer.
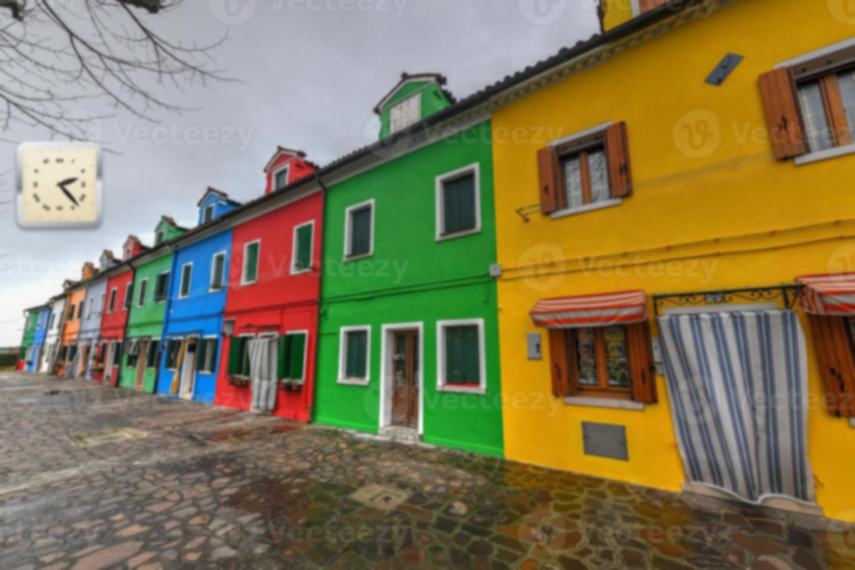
2:23
